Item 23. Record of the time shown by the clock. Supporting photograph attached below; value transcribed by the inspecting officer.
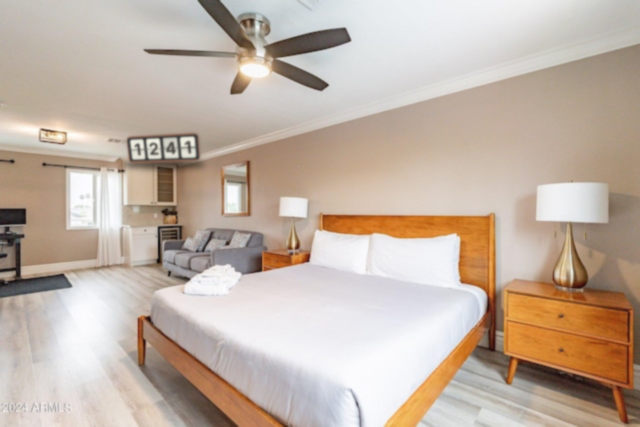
12:41
